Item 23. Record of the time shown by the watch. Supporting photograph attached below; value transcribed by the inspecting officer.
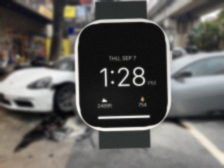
1:28
